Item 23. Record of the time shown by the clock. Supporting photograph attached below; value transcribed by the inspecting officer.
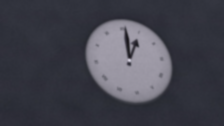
1:01
